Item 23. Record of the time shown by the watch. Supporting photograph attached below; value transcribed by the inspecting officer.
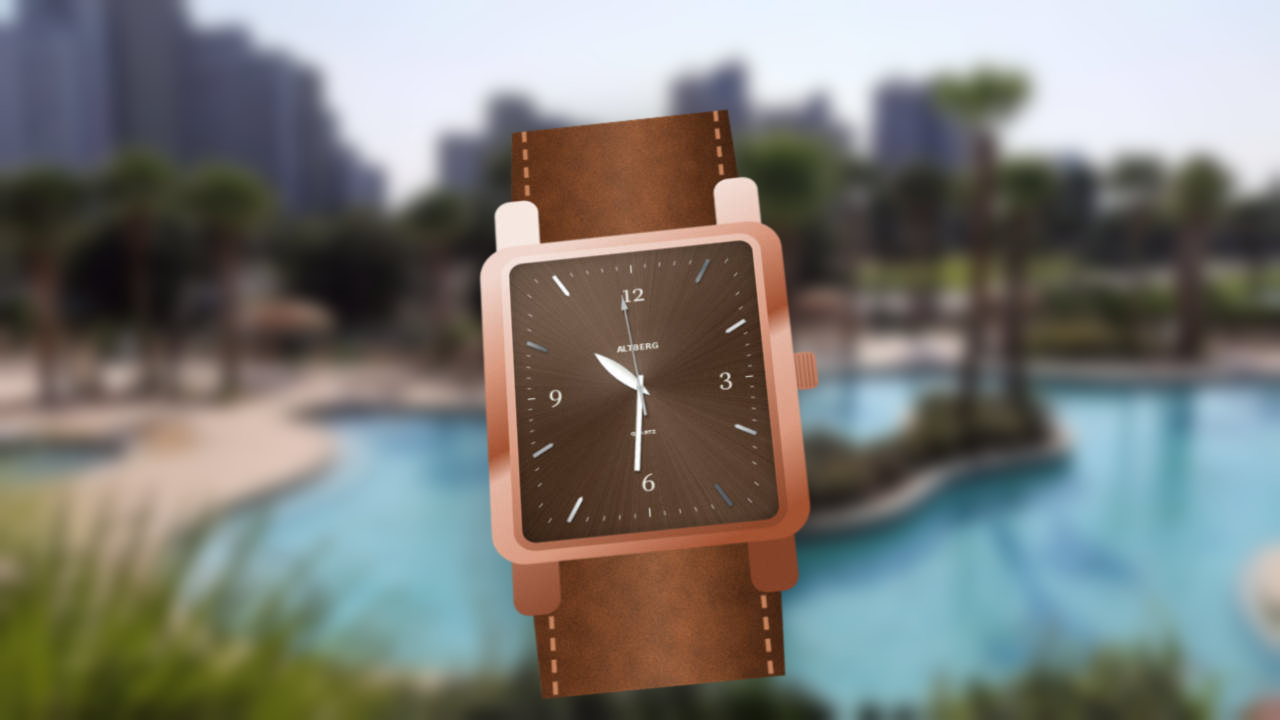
10:30:59
